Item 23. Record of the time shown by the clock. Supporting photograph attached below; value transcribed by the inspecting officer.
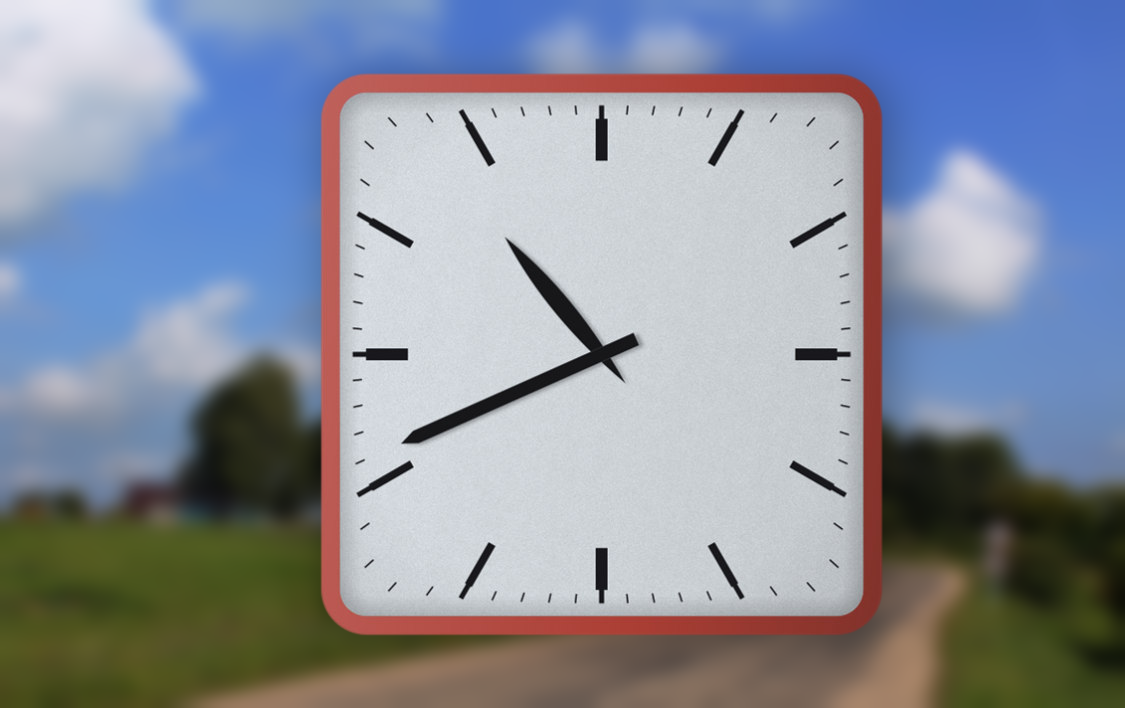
10:41
